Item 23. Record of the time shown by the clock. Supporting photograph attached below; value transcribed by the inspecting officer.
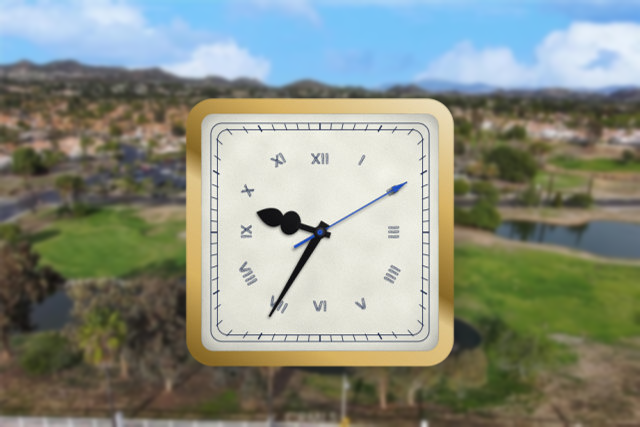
9:35:10
